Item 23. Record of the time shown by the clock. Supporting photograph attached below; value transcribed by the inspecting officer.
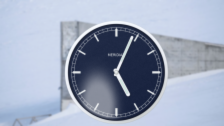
5:04
